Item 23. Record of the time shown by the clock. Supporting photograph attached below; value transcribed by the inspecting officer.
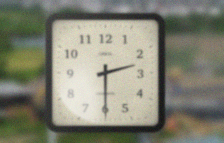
2:30
